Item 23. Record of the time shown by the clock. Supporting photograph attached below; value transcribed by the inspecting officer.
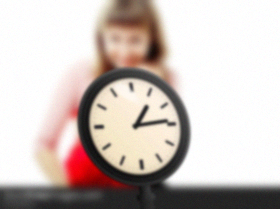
1:14
